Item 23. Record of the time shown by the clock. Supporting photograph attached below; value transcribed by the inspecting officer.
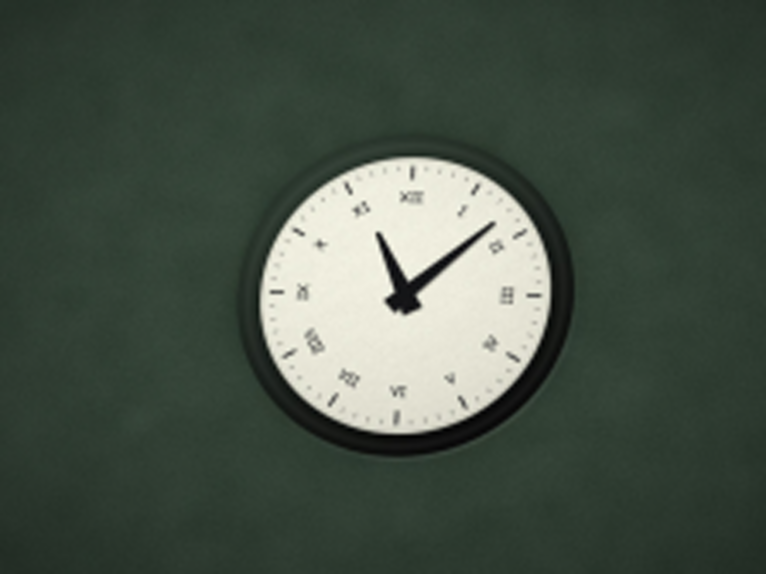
11:08
